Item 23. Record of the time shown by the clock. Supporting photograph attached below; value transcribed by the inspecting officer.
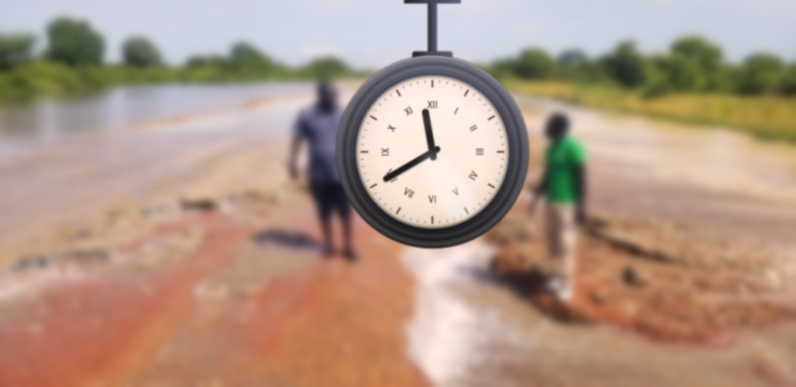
11:40
